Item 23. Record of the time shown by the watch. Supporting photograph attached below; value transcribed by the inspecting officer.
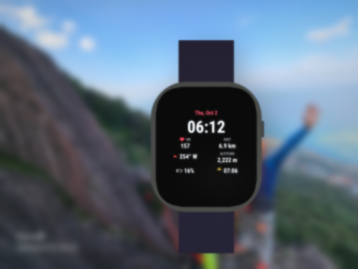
6:12
